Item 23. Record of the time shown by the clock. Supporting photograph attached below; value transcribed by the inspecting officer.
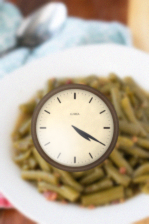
4:20
